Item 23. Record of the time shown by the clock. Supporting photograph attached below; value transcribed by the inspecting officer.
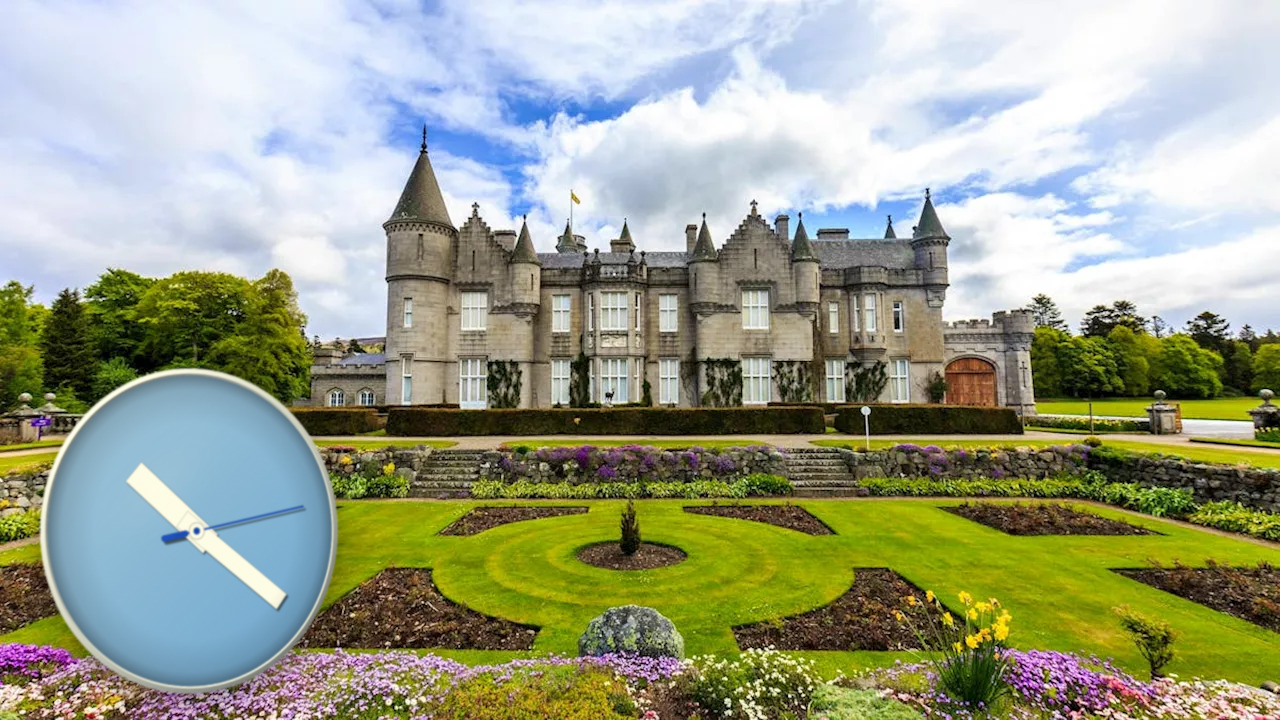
10:21:13
